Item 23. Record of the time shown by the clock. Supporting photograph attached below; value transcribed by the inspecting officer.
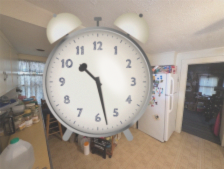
10:28
